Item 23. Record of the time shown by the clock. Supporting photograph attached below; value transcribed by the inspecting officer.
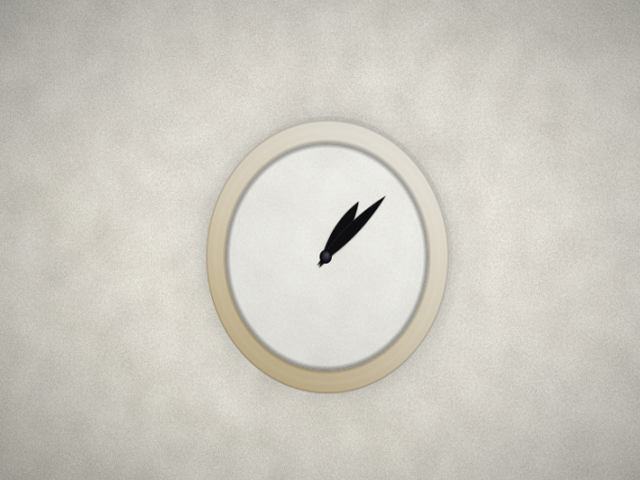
1:08
